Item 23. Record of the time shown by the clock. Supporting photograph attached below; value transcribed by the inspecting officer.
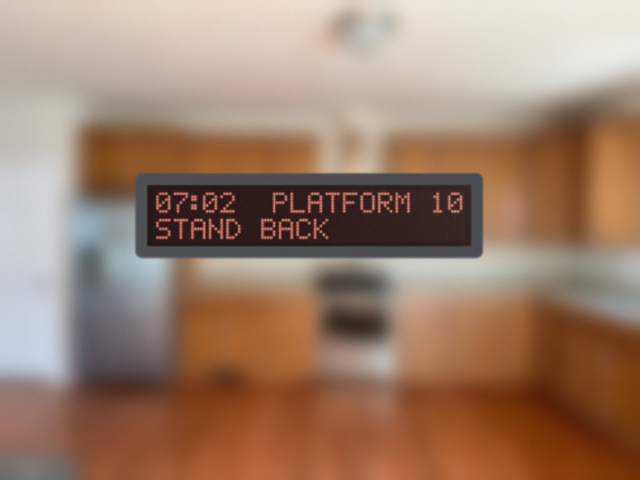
7:02
